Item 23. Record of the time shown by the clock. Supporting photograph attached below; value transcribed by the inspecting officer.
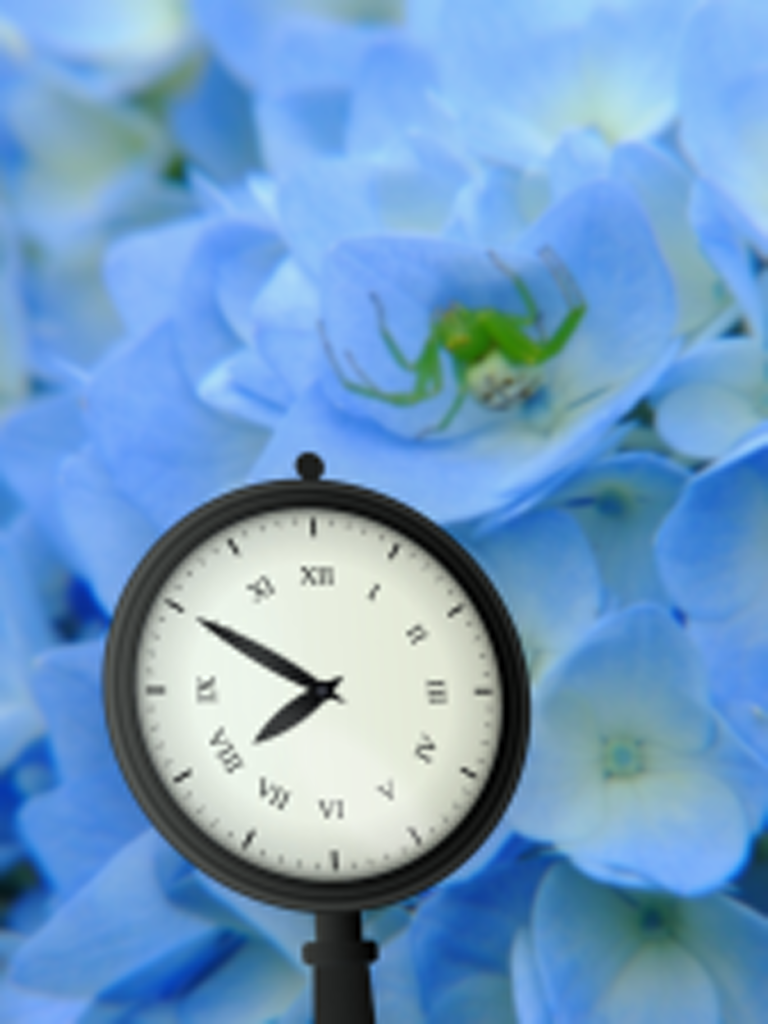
7:50
